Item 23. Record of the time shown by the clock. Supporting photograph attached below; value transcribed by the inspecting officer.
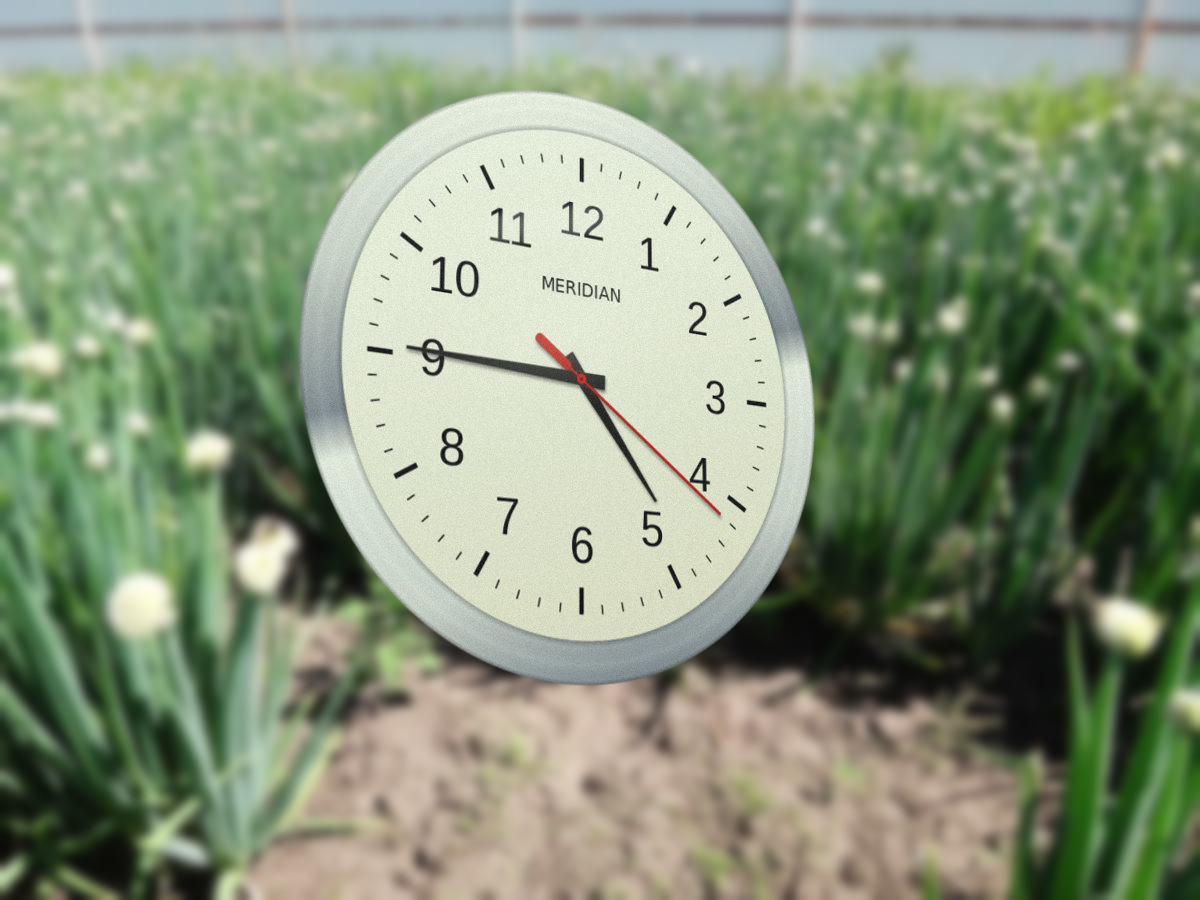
4:45:21
